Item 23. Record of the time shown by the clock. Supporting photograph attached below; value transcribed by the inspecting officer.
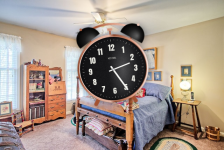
2:25
